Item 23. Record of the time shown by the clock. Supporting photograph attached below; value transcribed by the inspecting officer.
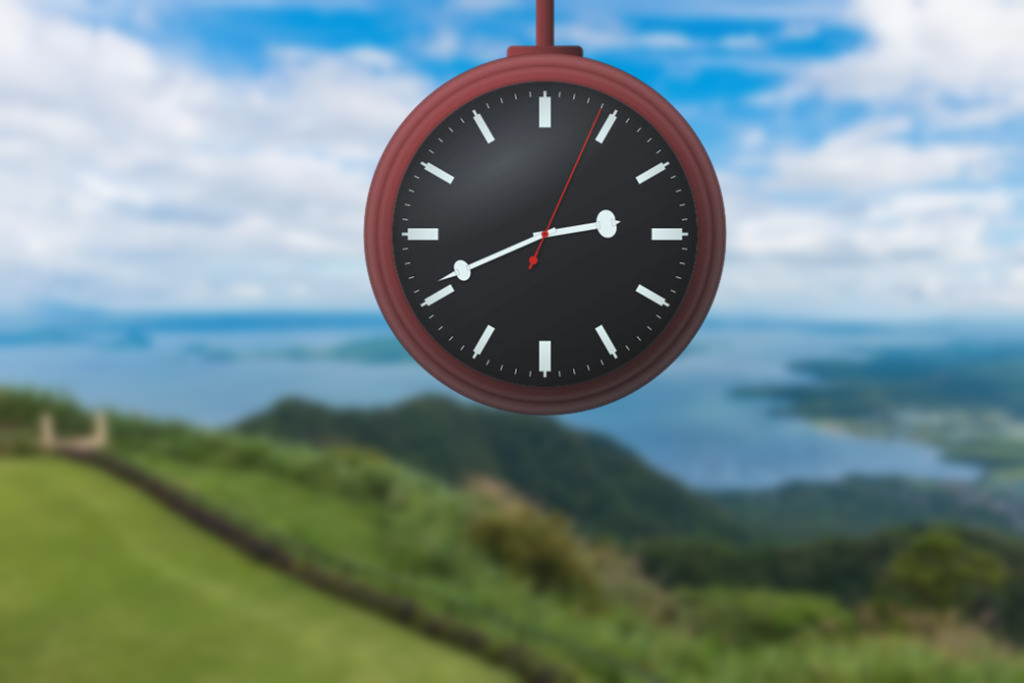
2:41:04
